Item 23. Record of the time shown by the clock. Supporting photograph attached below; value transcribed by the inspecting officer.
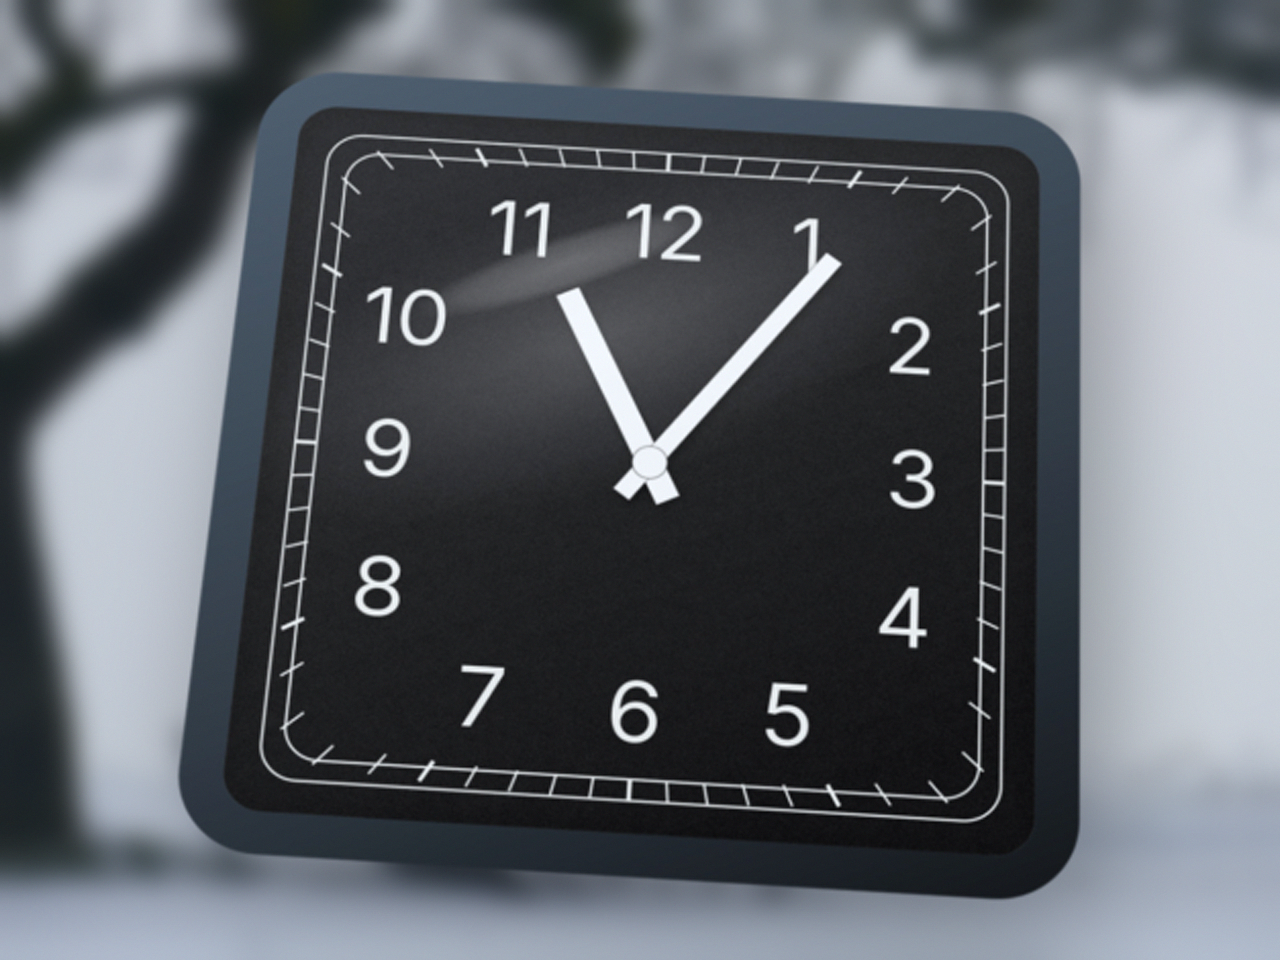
11:06
